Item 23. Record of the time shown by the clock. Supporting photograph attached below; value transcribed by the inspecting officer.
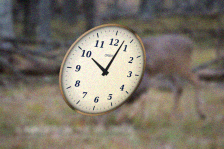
10:03
